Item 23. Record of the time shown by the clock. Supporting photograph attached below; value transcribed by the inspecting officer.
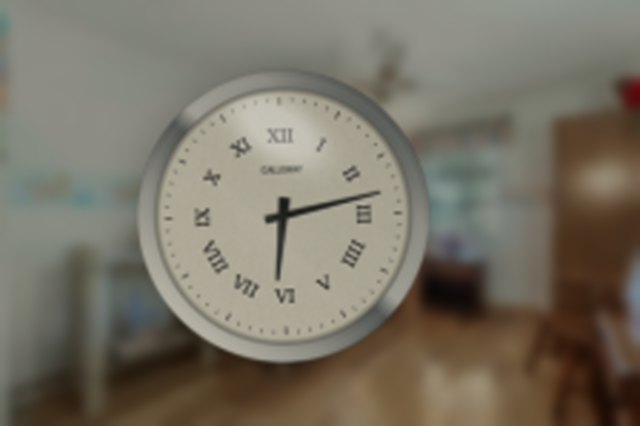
6:13
